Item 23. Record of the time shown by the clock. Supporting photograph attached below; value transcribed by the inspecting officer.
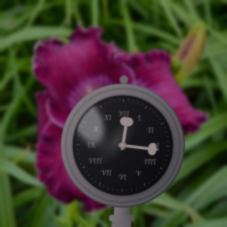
12:16
